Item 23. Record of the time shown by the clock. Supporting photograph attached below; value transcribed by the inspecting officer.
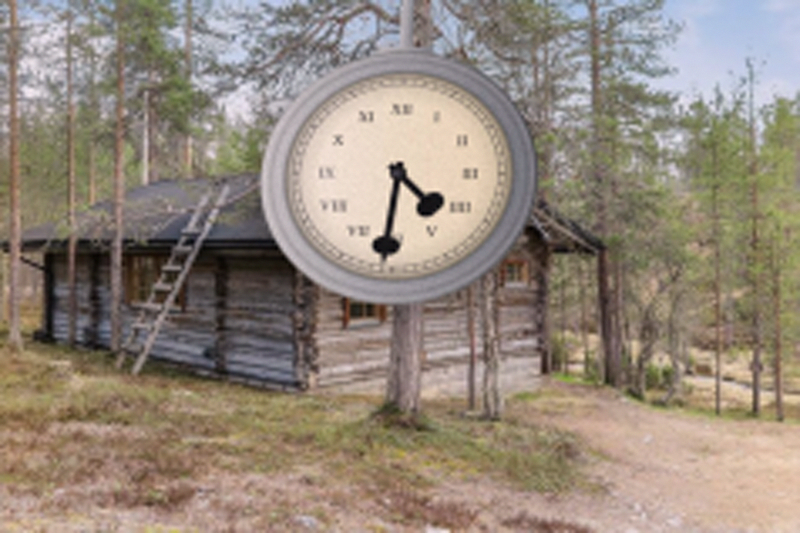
4:31
